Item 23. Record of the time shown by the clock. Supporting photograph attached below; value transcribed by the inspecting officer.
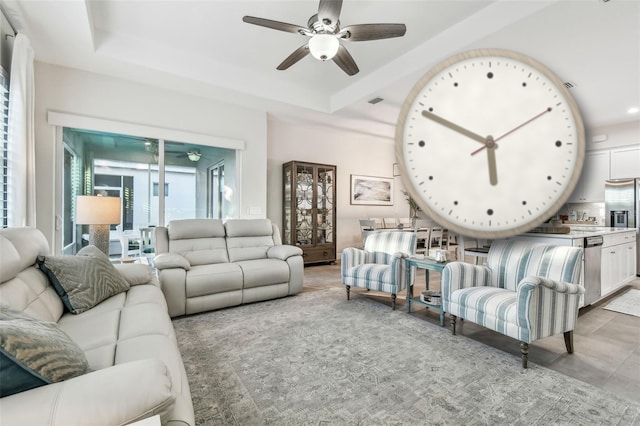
5:49:10
